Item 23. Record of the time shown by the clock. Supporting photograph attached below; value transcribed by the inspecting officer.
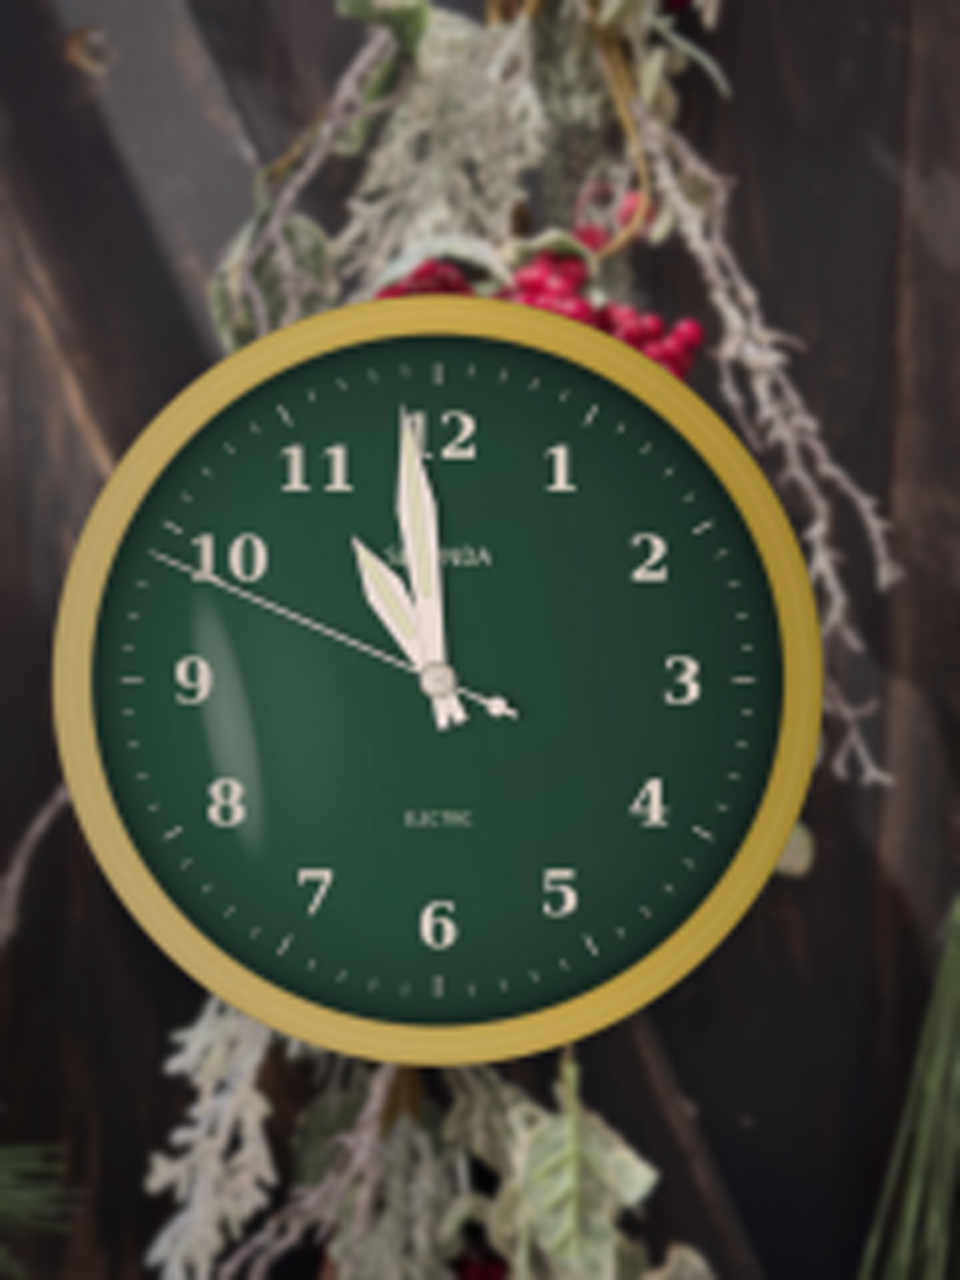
10:58:49
